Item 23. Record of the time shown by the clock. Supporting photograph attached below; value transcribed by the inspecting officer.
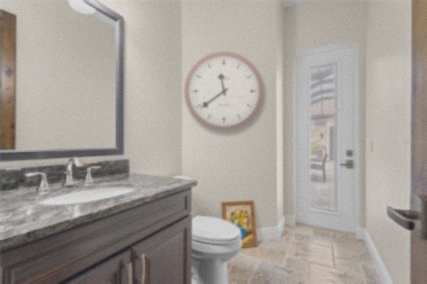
11:39
